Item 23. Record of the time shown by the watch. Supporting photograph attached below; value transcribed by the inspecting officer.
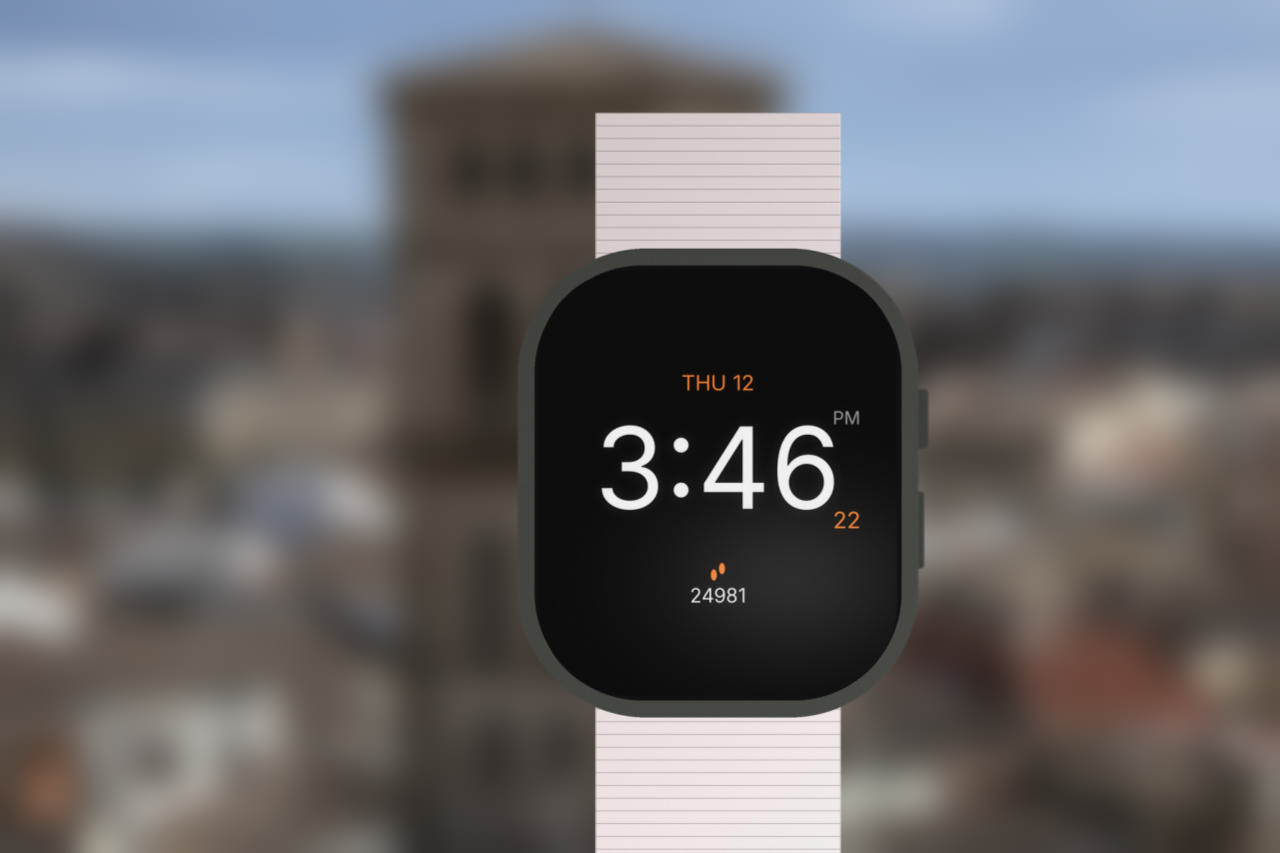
3:46:22
